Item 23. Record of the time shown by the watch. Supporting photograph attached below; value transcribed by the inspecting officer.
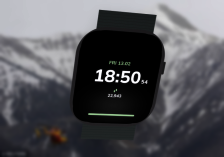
18:50
